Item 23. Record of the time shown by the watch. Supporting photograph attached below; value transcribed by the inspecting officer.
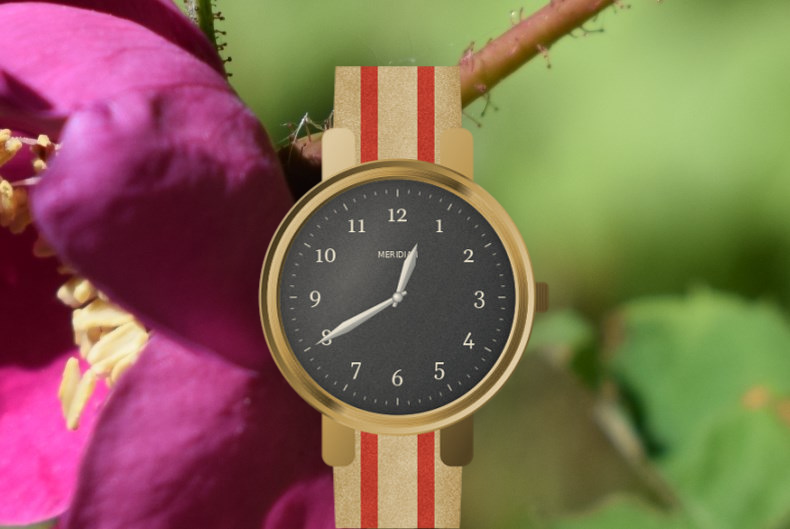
12:40
